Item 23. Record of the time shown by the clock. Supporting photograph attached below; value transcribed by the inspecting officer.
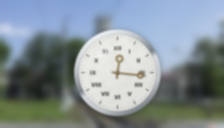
12:16
